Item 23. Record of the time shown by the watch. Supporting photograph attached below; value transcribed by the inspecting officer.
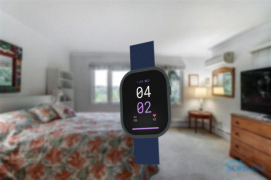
4:02
